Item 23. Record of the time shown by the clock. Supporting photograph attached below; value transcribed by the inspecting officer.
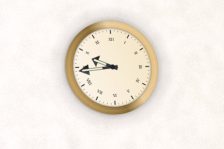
9:44
